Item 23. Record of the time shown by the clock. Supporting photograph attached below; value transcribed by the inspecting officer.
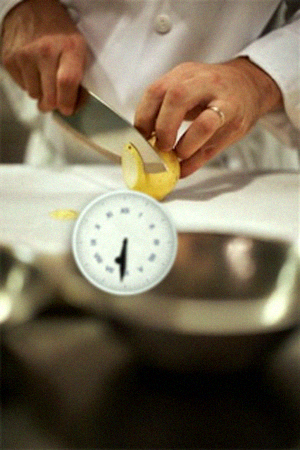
6:31
